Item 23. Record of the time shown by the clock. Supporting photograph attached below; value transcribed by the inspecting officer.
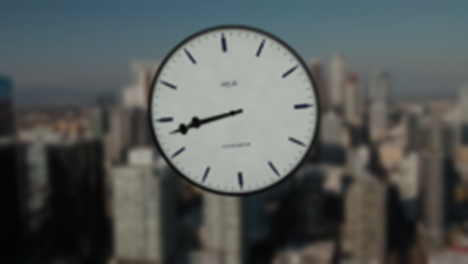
8:43
